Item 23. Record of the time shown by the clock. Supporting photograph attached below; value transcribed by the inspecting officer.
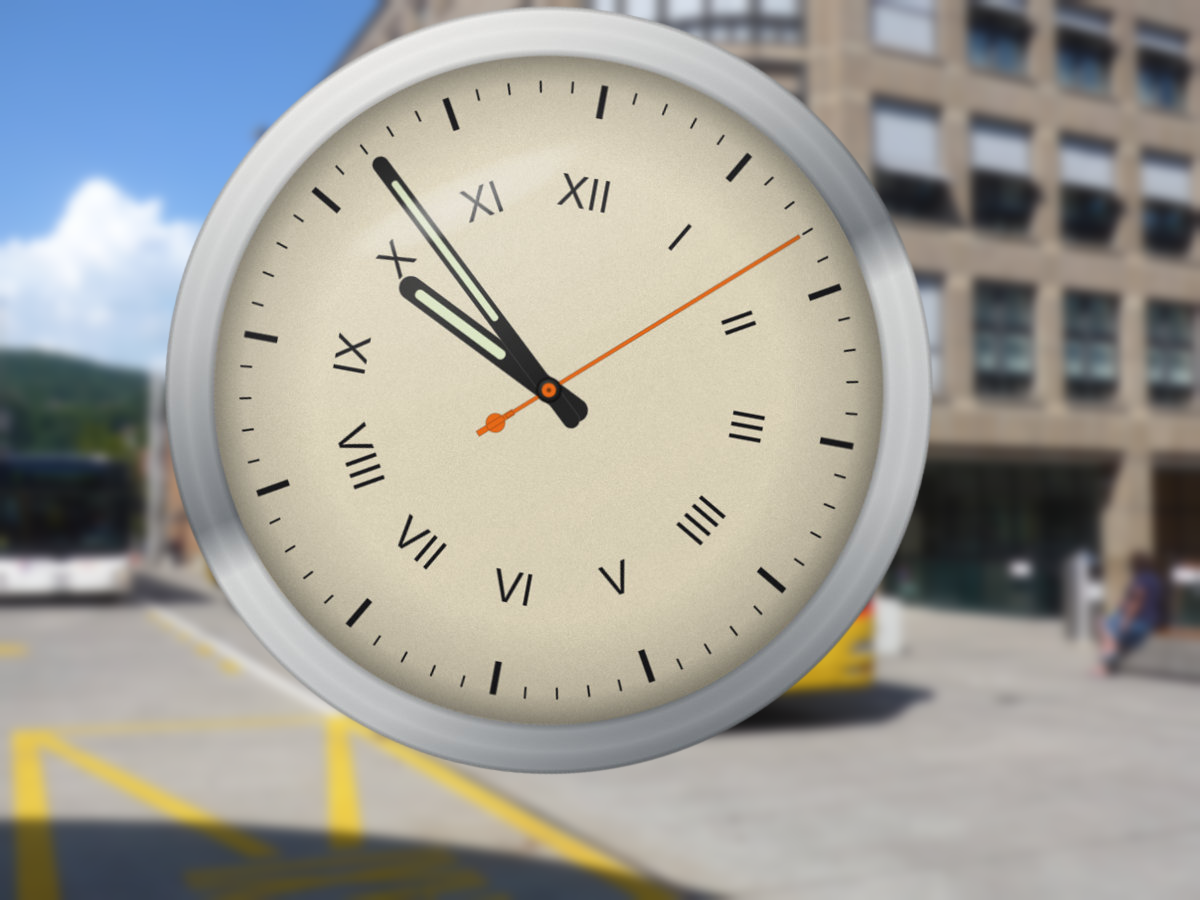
9:52:08
